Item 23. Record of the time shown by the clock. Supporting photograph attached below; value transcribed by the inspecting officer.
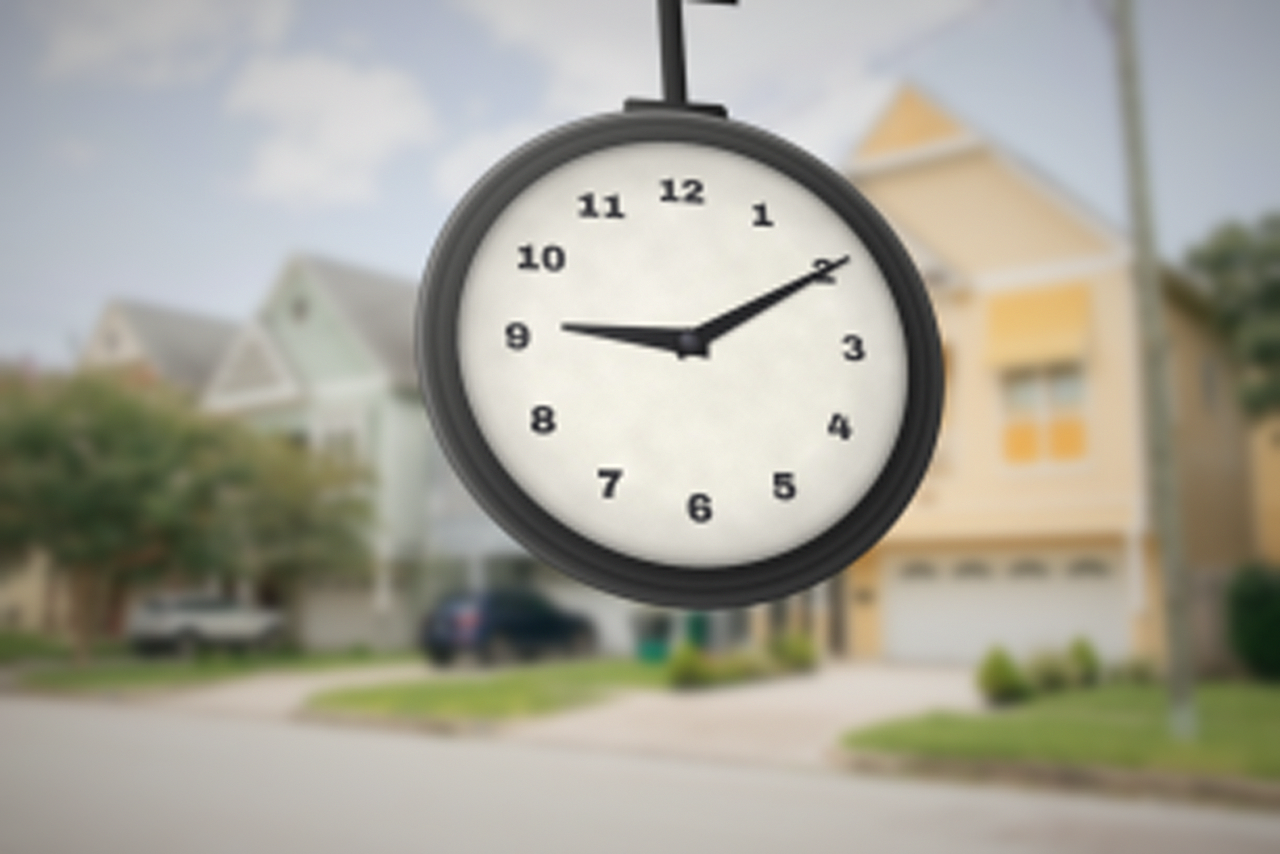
9:10
